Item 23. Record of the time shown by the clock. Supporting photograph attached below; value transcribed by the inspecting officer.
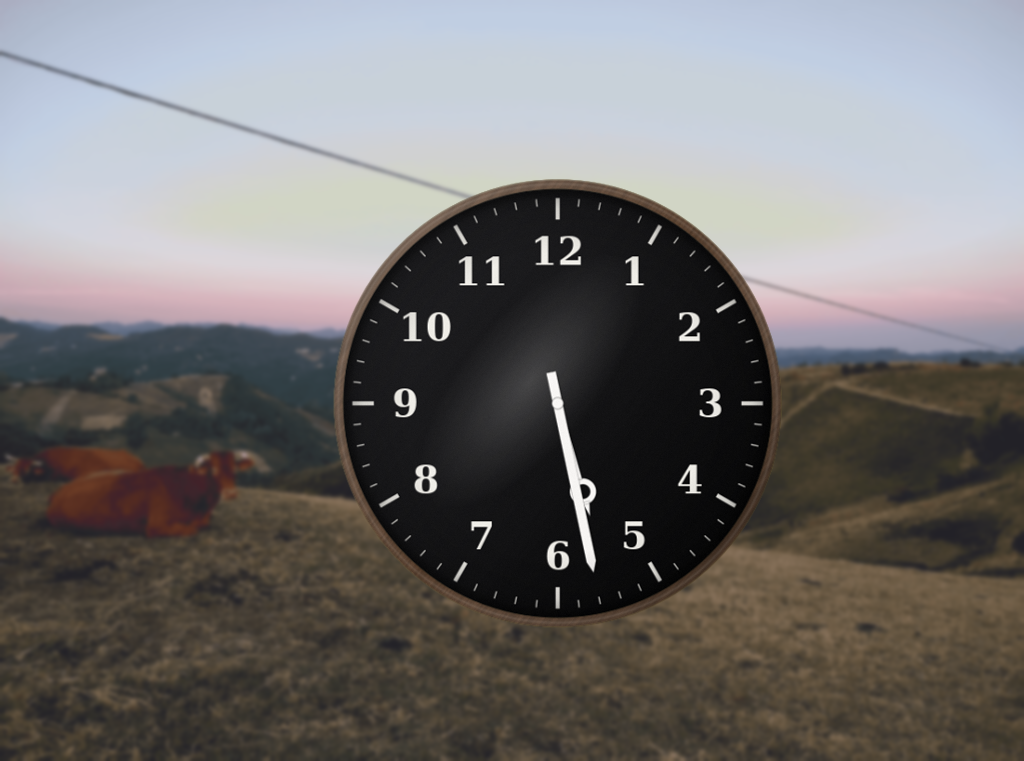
5:28
